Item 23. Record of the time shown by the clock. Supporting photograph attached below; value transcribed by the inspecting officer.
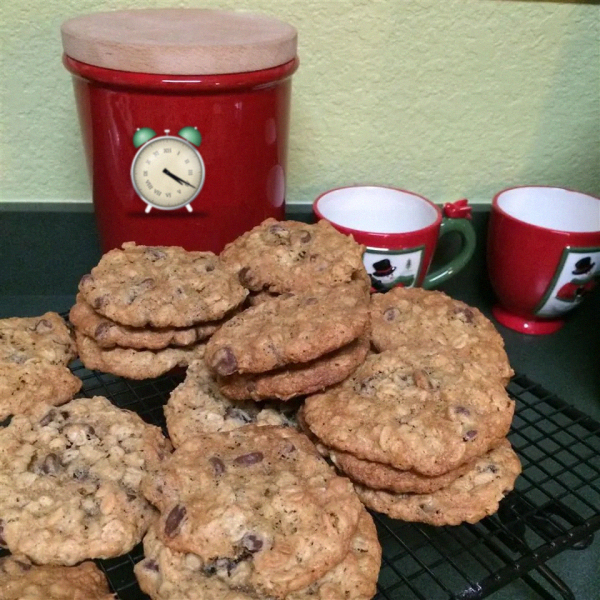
4:20
